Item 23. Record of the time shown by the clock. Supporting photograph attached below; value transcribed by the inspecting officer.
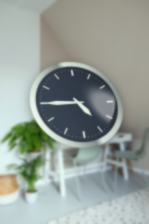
4:45
